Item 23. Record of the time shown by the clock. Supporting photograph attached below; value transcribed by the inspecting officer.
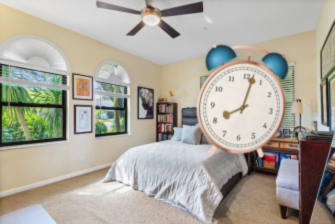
8:02
